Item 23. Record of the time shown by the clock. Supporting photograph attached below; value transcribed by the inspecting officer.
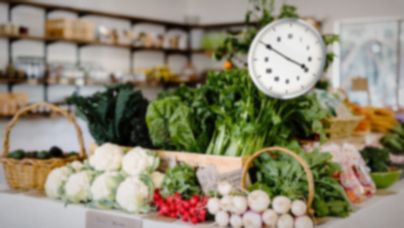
3:50
